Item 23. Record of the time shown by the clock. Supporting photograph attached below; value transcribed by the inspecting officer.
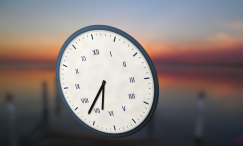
6:37
